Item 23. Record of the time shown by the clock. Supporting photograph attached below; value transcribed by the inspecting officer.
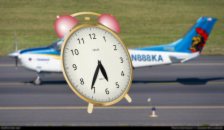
5:36
